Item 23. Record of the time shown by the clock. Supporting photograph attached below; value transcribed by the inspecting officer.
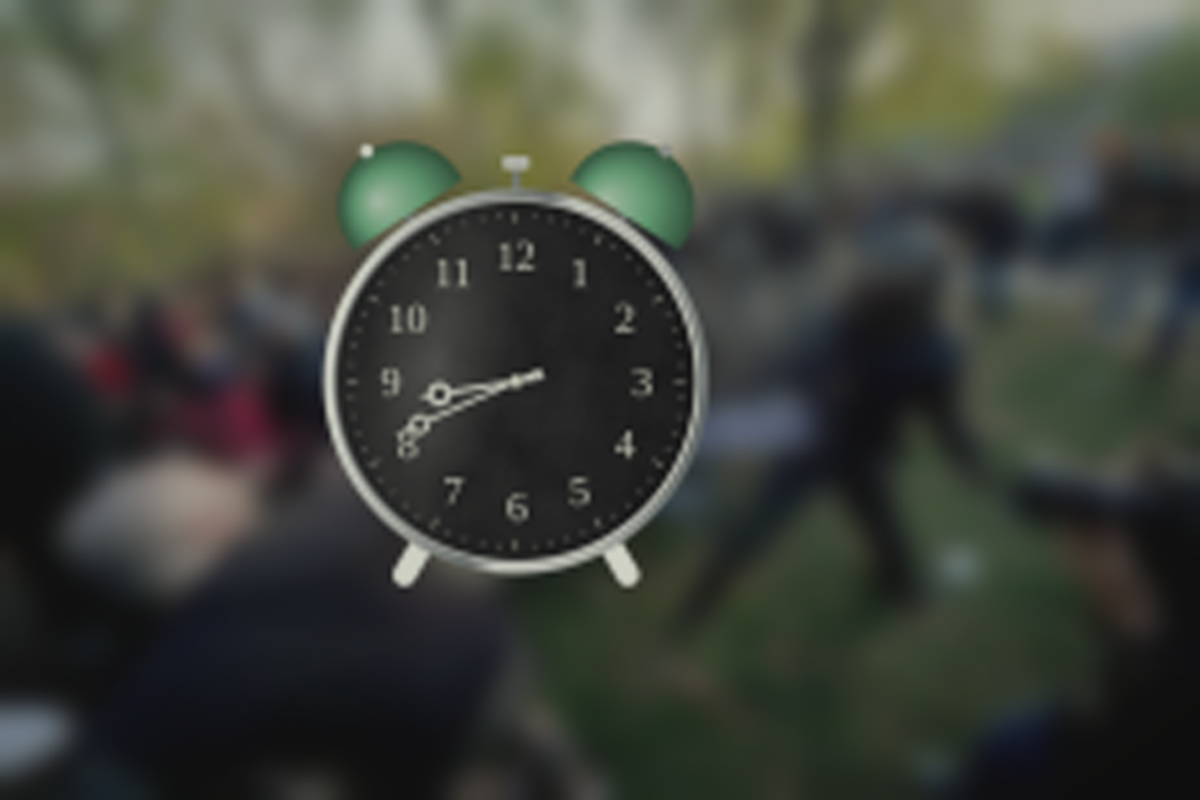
8:41
